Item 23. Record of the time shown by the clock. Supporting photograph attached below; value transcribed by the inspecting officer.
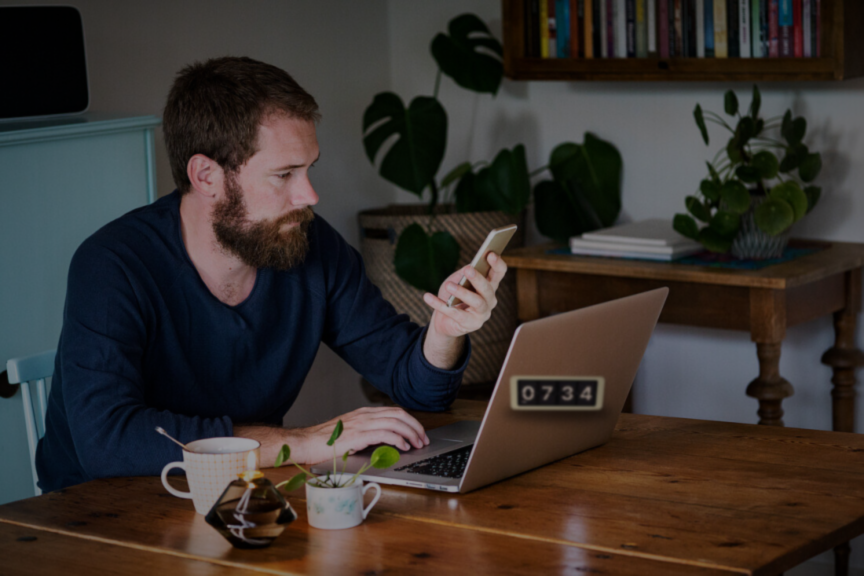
7:34
